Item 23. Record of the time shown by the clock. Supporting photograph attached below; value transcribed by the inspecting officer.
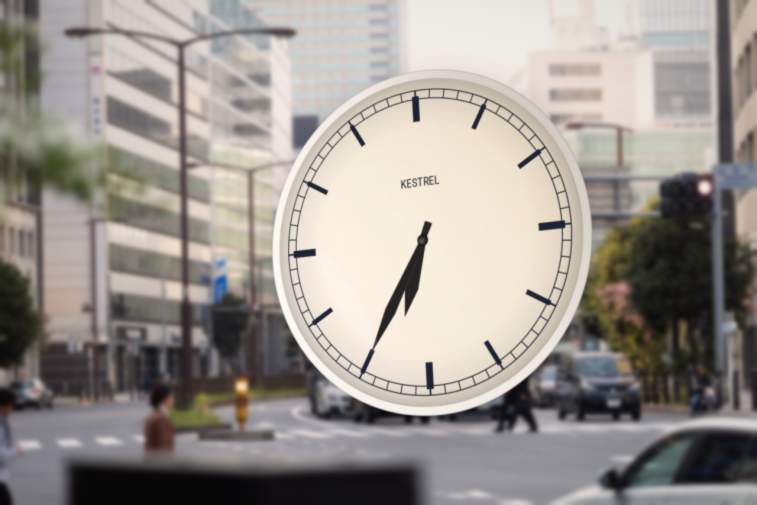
6:35
